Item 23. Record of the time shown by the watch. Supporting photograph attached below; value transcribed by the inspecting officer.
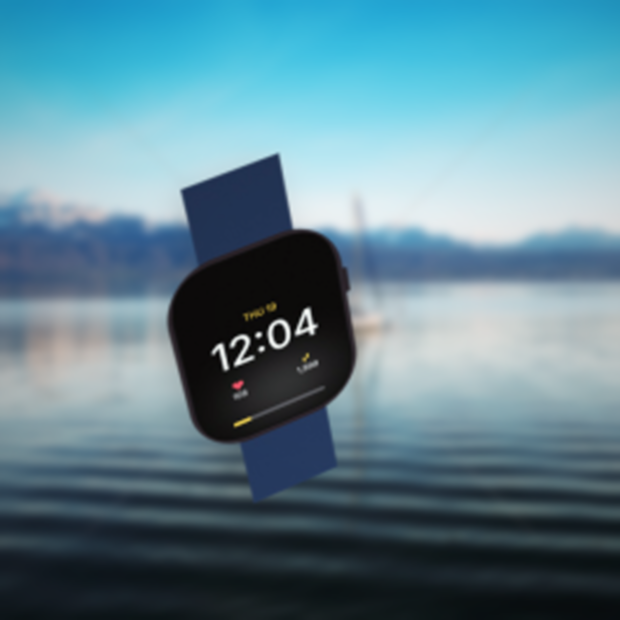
12:04
